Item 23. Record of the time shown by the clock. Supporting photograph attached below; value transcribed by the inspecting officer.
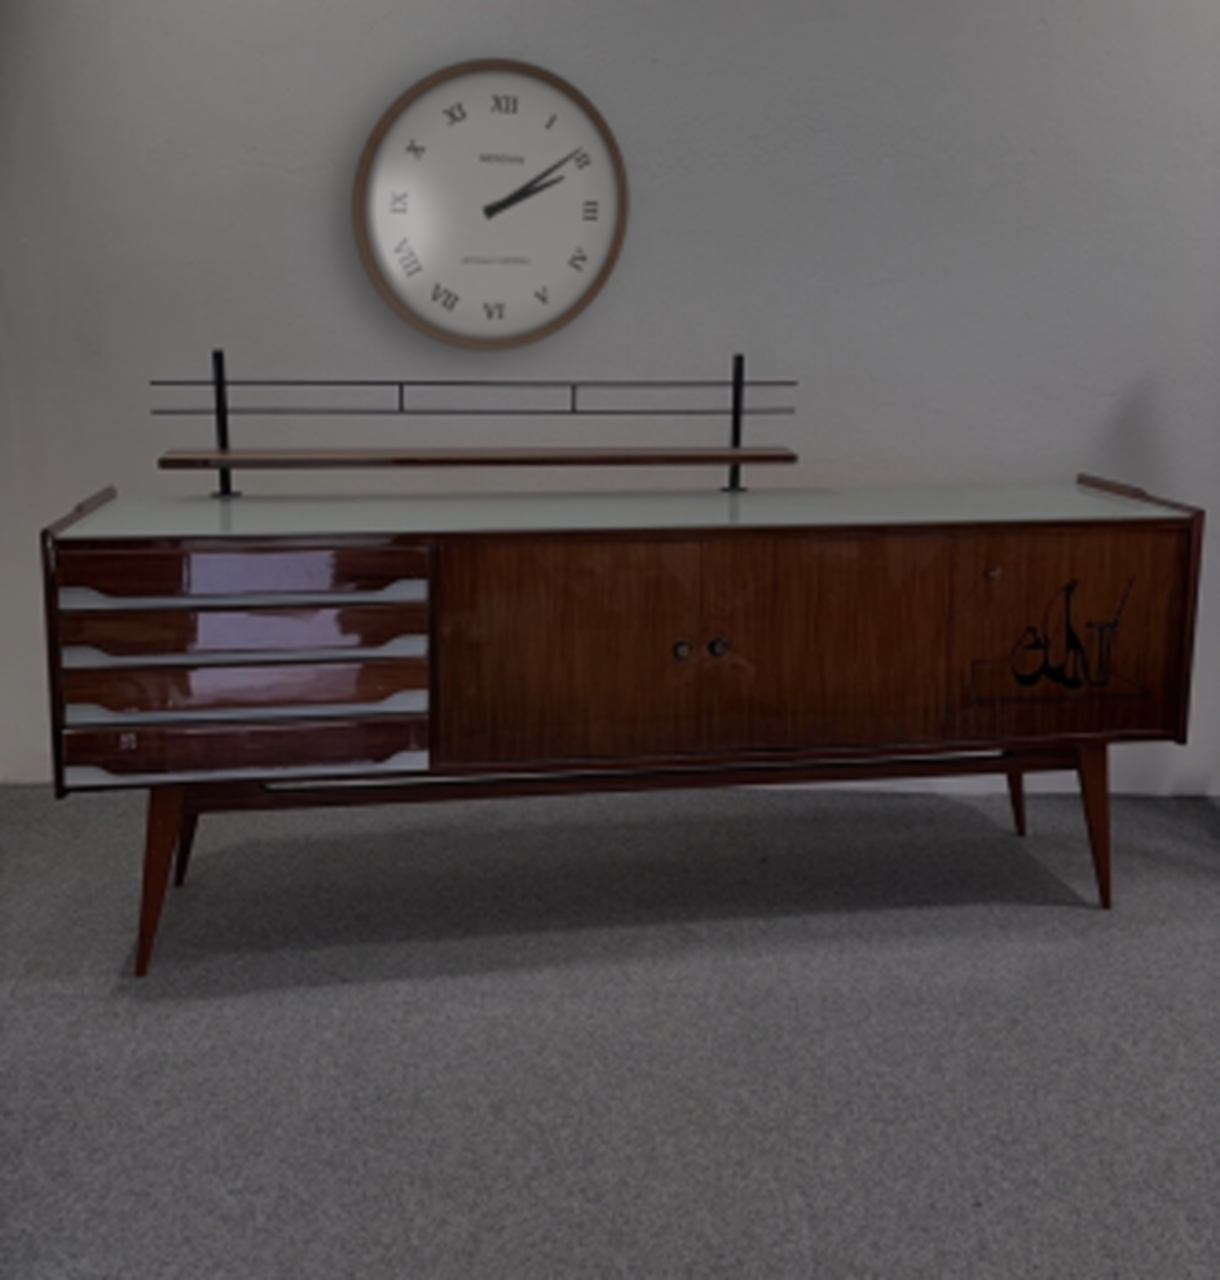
2:09
